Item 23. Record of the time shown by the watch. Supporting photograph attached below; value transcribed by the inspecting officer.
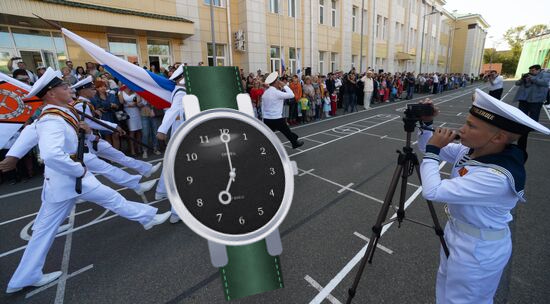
7:00
